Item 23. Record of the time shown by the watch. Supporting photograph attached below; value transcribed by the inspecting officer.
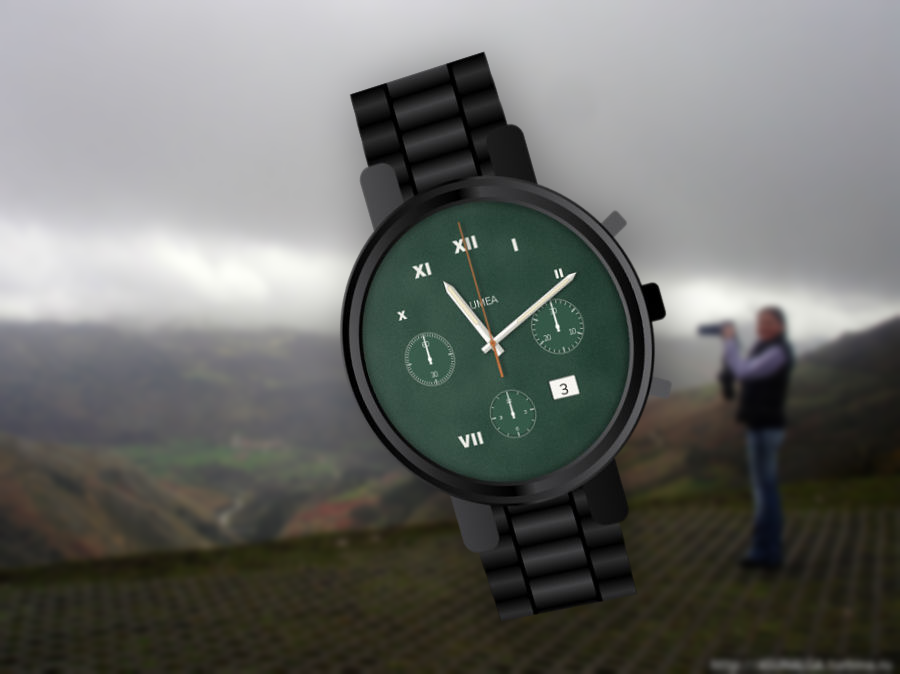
11:11
